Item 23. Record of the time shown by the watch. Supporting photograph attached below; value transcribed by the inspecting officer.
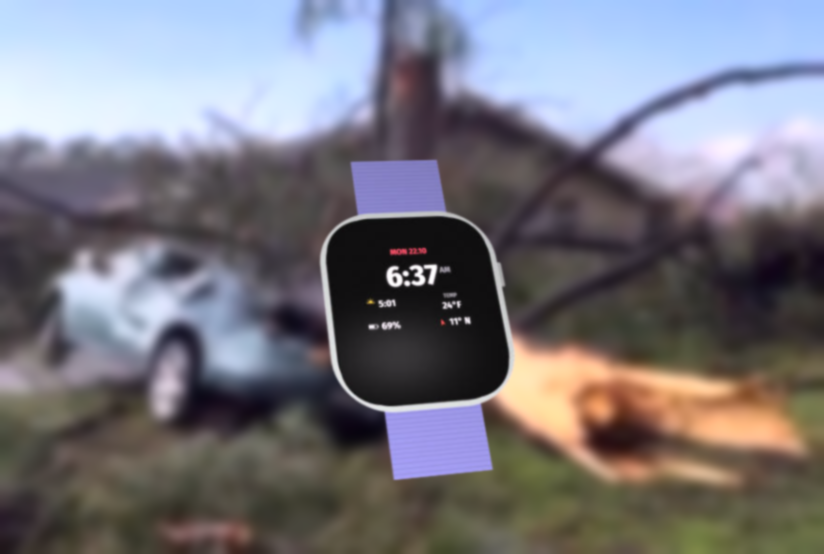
6:37
